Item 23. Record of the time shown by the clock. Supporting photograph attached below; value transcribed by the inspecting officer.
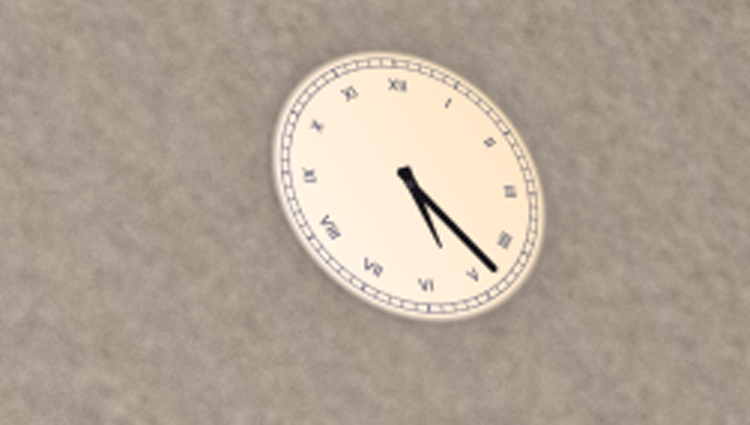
5:23
